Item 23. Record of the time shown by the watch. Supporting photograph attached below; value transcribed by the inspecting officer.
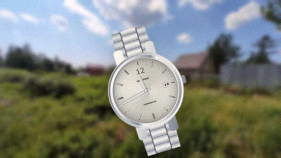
11:43
